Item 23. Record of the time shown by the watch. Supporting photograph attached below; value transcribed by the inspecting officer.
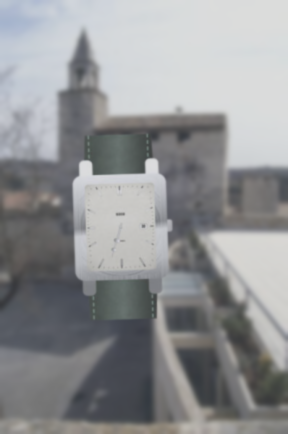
6:33
